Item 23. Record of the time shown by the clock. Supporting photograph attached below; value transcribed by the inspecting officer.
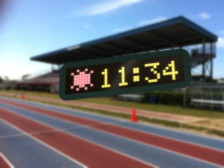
11:34
